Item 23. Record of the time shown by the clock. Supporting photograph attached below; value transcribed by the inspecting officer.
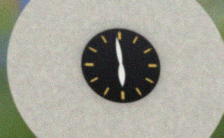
5:59
